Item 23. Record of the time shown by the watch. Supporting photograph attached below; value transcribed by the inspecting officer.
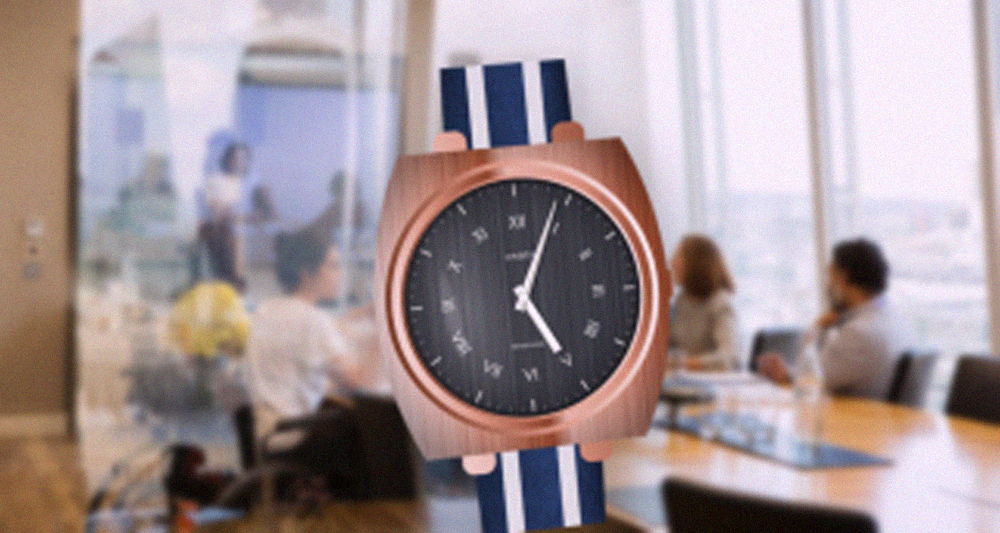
5:04
